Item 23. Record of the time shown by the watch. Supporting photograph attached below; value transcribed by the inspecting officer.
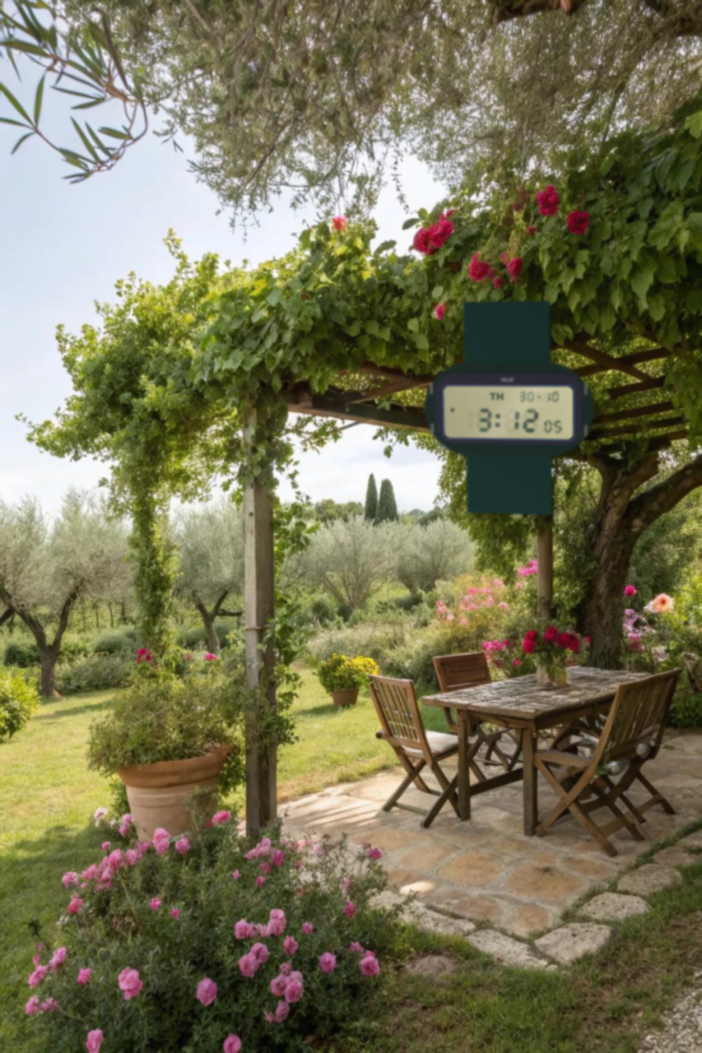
3:12:05
